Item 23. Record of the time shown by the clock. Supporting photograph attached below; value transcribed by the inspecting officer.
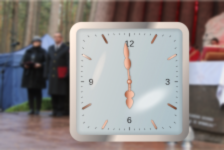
5:59
